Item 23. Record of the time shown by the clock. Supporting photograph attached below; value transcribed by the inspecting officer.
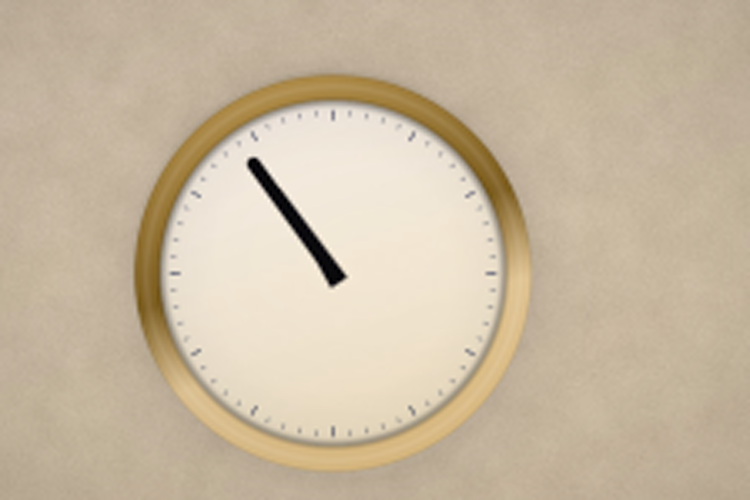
10:54
